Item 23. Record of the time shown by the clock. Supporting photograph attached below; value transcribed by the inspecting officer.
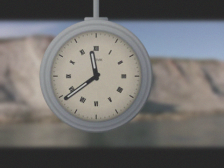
11:39
